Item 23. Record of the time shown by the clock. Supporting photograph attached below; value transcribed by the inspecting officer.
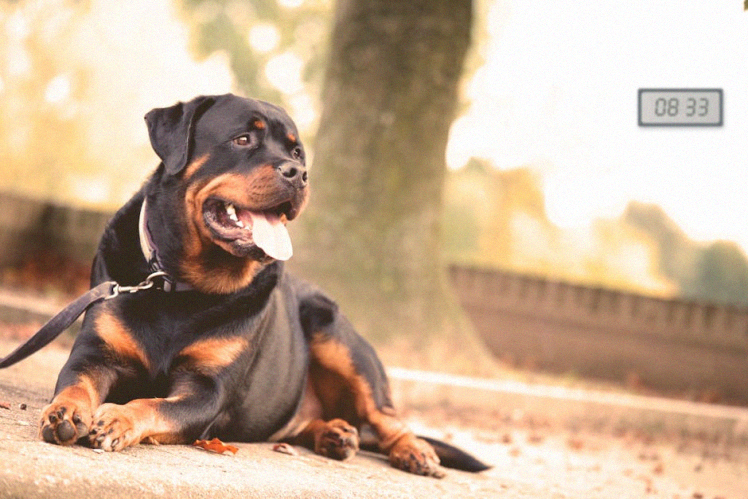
8:33
